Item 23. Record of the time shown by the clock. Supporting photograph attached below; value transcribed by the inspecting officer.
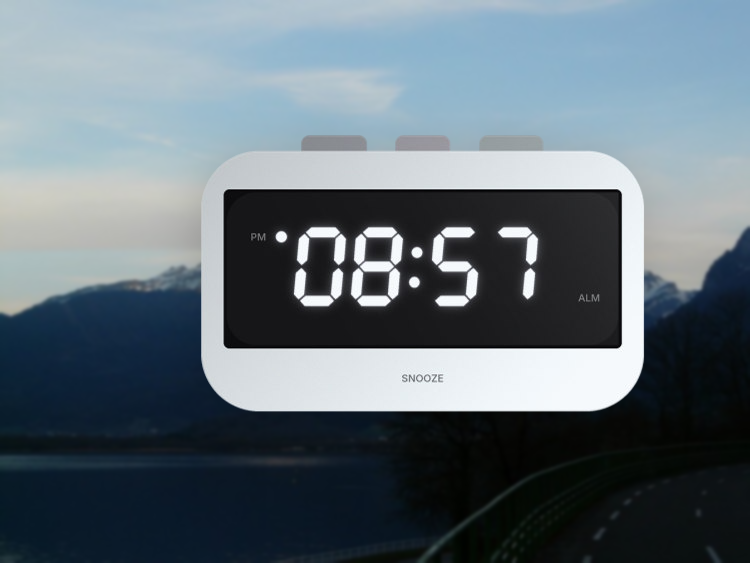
8:57
